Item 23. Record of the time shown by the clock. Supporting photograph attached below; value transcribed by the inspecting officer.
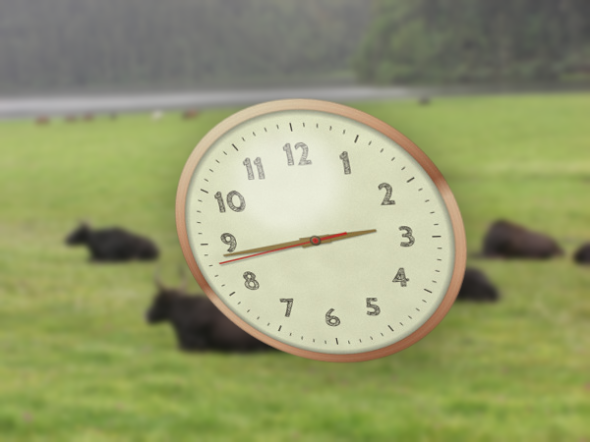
2:43:43
